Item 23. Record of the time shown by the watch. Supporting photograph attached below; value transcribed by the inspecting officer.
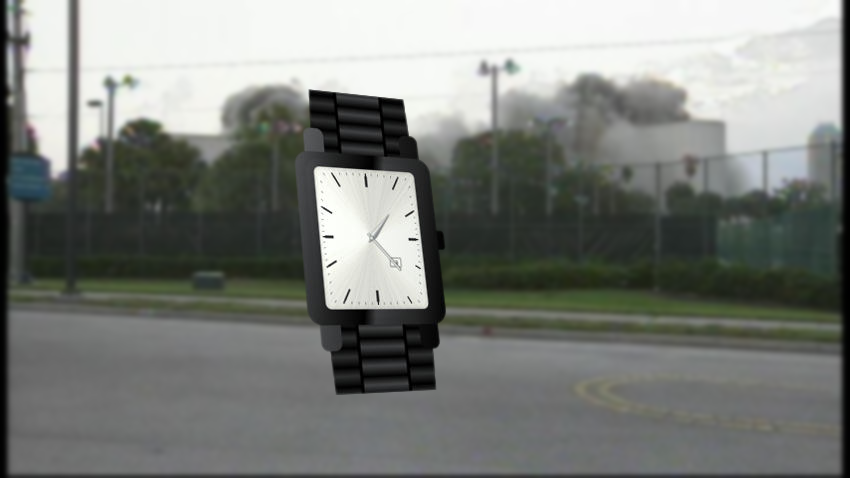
1:23
